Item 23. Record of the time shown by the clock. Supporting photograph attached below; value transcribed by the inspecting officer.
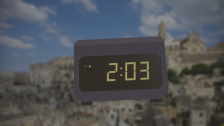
2:03
